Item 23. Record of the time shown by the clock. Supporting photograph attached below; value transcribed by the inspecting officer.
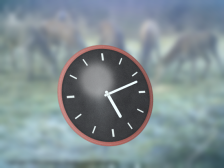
5:12
